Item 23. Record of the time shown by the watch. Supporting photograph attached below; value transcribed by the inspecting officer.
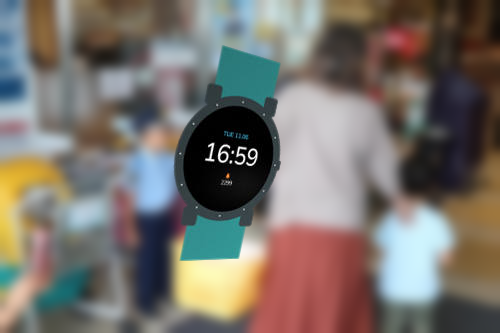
16:59
